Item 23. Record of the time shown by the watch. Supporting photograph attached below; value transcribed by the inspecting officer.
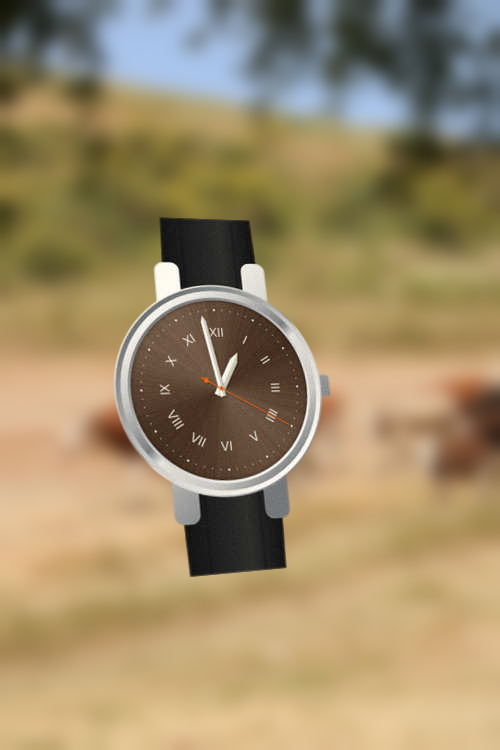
12:58:20
